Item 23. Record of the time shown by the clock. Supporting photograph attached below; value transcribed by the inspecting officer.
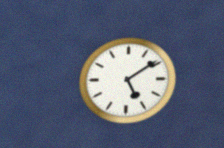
5:09
